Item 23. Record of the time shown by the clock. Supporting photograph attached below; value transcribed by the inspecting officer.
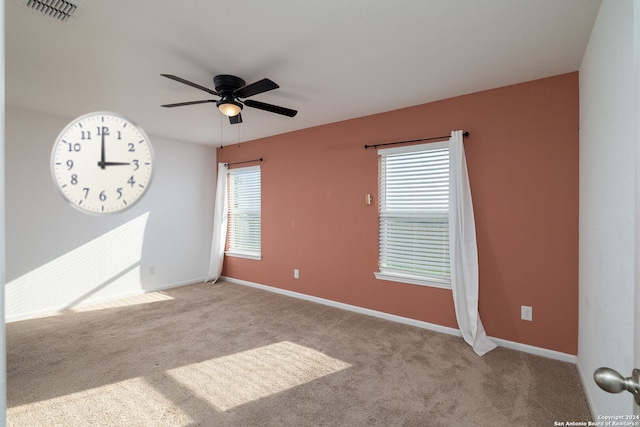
3:00
